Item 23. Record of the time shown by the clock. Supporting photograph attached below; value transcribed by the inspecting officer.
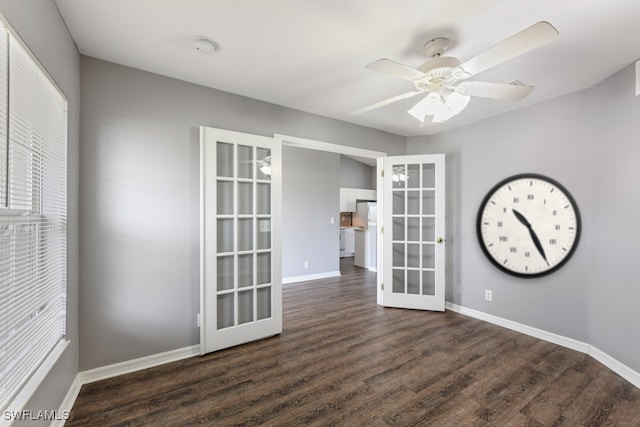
10:25
